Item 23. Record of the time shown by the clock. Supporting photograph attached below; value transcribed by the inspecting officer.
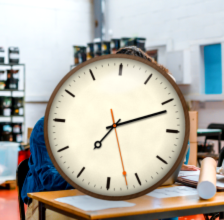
7:11:27
